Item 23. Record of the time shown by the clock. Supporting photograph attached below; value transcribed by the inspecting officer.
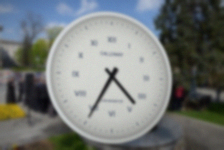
4:35
